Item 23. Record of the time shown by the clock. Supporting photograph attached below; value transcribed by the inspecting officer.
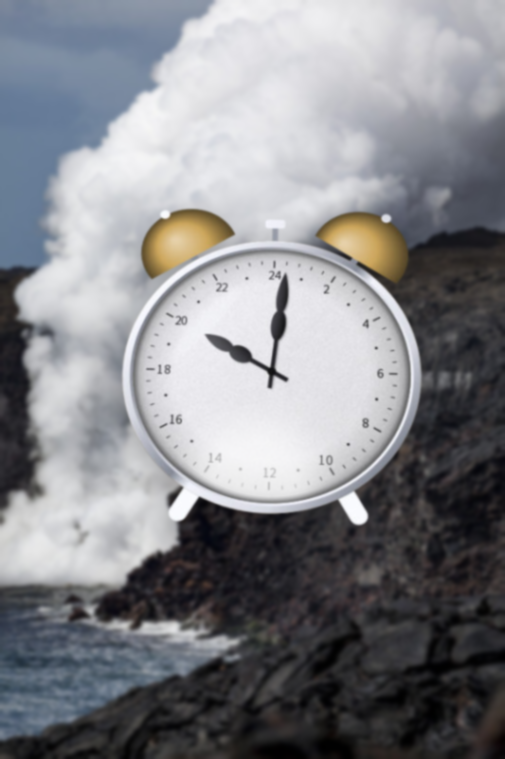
20:01
